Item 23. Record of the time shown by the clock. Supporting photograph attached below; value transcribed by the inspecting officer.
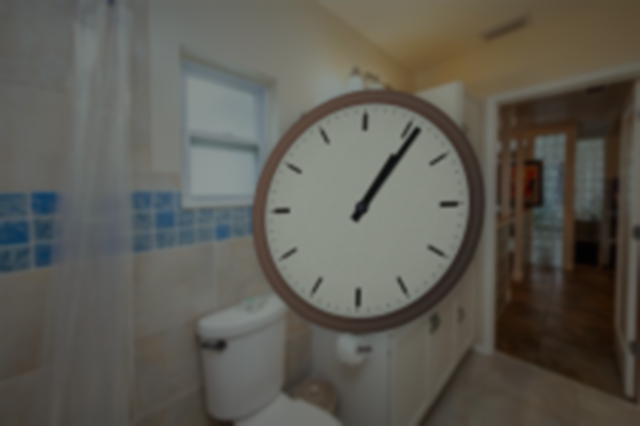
1:06
